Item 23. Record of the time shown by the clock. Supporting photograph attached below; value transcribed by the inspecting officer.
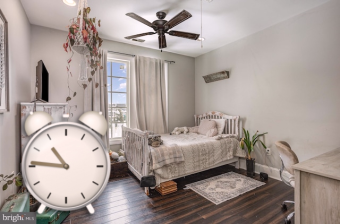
10:46
